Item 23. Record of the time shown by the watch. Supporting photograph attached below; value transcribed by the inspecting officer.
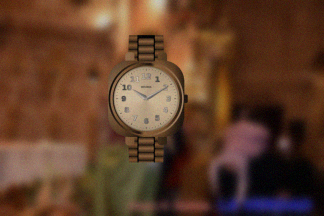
10:10
